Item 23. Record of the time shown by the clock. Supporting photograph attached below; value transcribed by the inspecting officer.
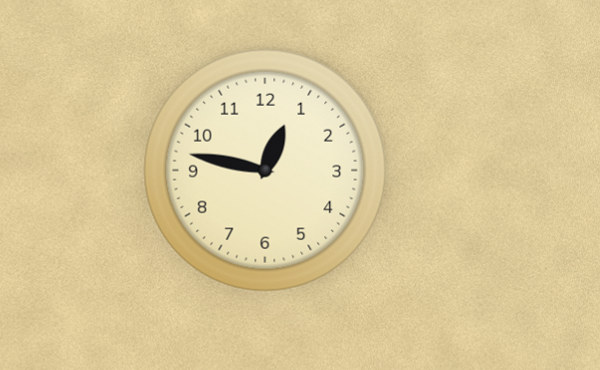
12:47
